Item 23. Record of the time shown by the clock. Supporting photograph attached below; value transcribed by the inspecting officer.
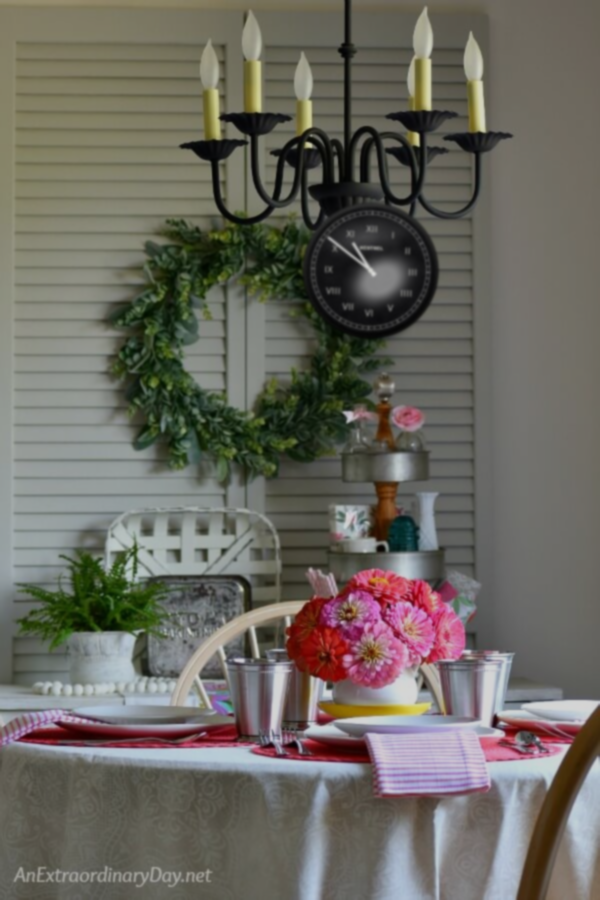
10:51
